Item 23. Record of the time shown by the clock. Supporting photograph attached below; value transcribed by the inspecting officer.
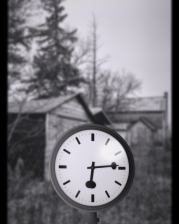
6:14
